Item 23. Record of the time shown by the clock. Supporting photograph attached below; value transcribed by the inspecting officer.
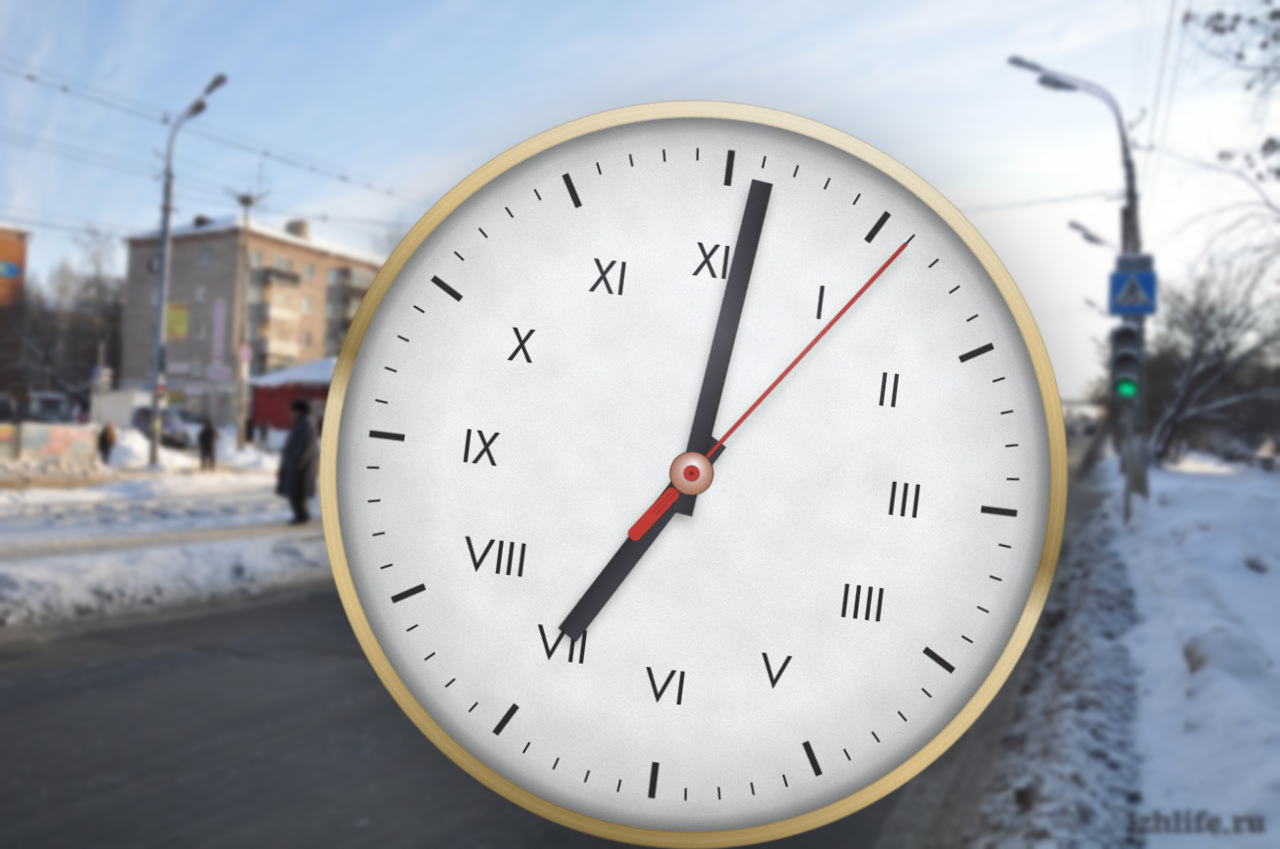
7:01:06
